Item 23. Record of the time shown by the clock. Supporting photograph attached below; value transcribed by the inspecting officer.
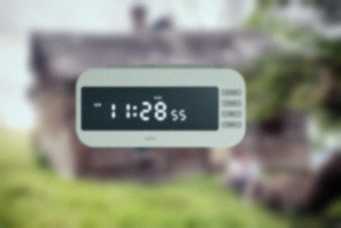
11:28
